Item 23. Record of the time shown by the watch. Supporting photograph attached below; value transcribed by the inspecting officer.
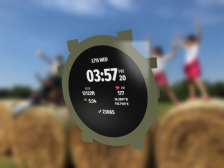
3:57
